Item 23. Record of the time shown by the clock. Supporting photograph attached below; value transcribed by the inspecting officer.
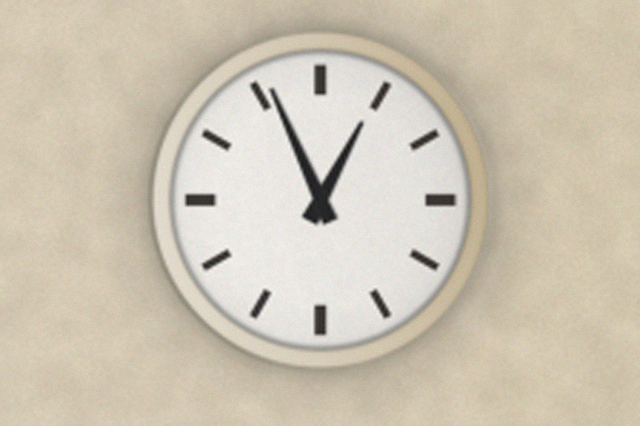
12:56
